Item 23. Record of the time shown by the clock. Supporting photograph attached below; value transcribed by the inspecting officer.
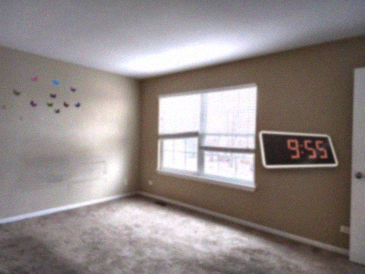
9:55
